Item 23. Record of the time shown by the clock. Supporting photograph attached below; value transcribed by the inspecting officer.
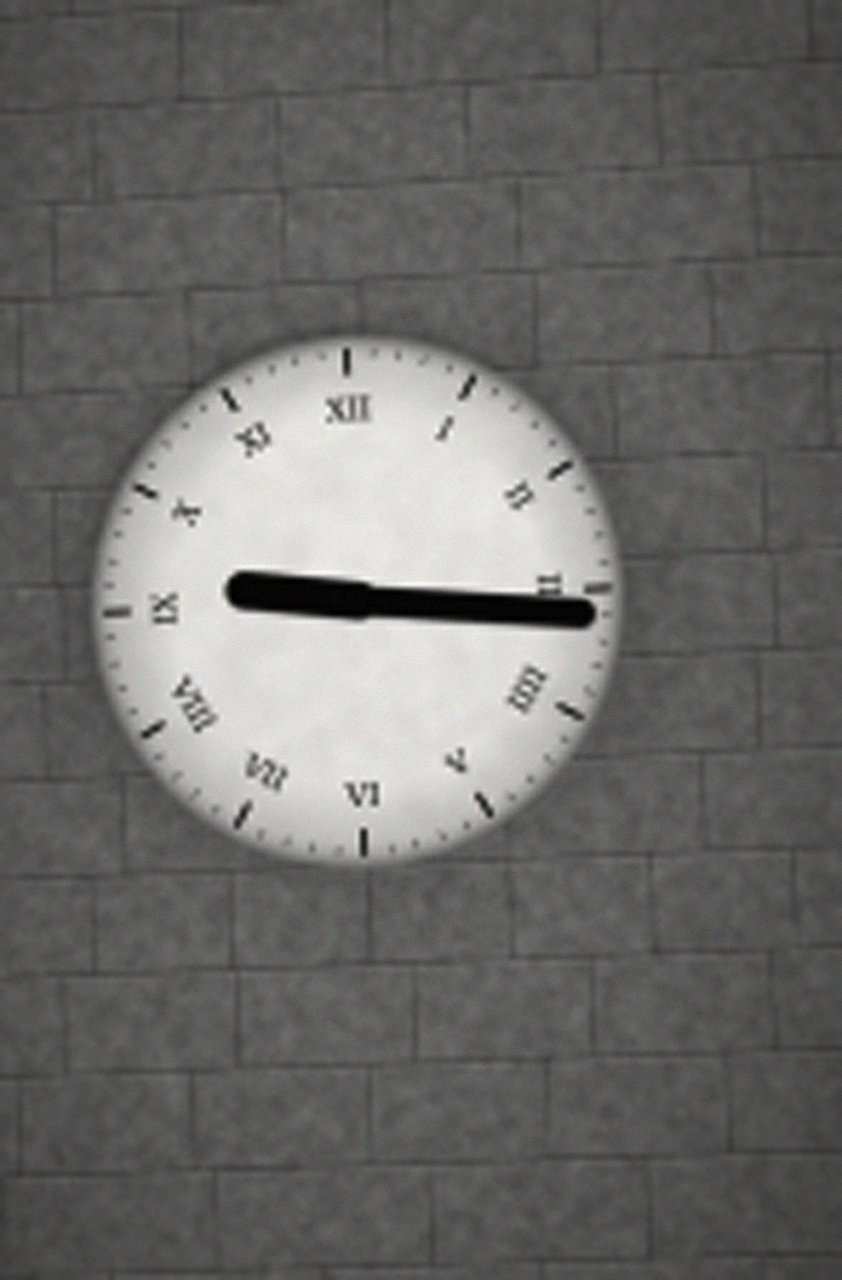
9:16
